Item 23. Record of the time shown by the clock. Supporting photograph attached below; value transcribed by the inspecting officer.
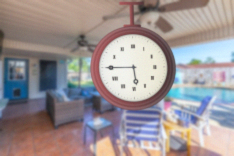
5:45
